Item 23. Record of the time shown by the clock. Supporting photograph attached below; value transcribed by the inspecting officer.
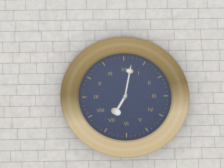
7:02
